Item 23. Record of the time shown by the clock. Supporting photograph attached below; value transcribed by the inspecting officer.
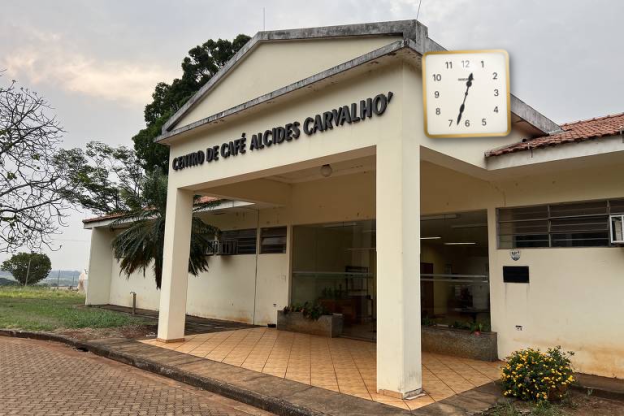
12:33
